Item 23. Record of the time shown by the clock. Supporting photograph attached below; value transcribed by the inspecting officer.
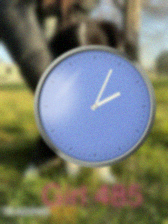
2:04
